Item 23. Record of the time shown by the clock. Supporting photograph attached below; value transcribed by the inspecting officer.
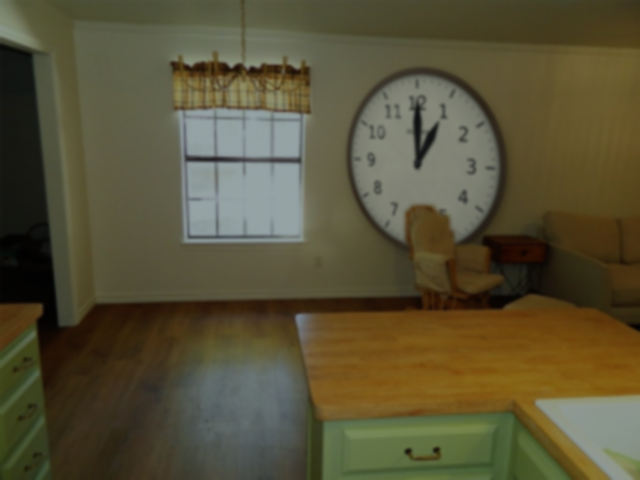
1:00
